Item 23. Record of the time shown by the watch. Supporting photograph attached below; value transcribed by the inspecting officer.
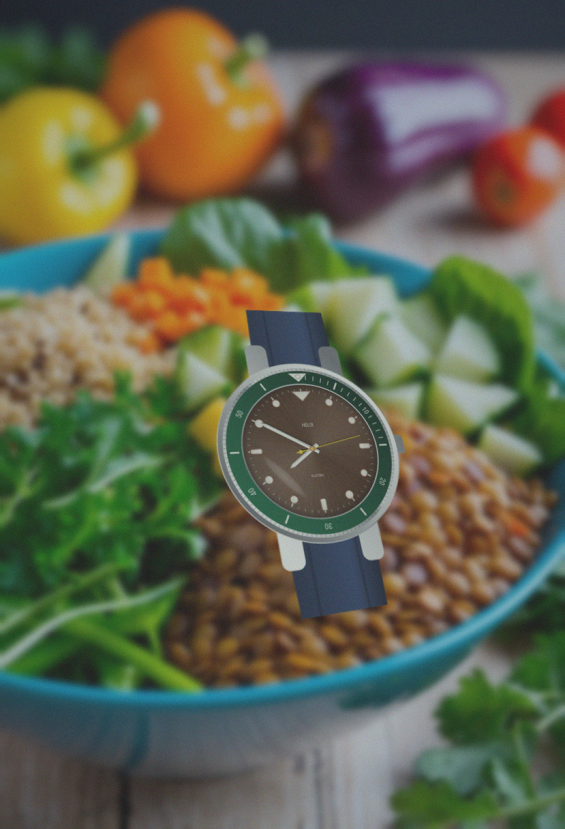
7:50:13
